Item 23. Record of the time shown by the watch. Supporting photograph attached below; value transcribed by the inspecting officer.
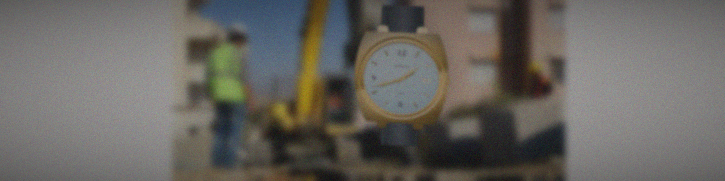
1:42
